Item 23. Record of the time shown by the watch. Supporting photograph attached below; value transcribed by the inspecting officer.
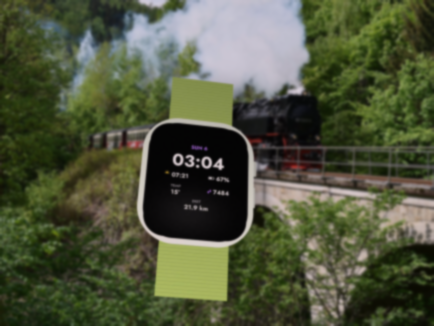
3:04
